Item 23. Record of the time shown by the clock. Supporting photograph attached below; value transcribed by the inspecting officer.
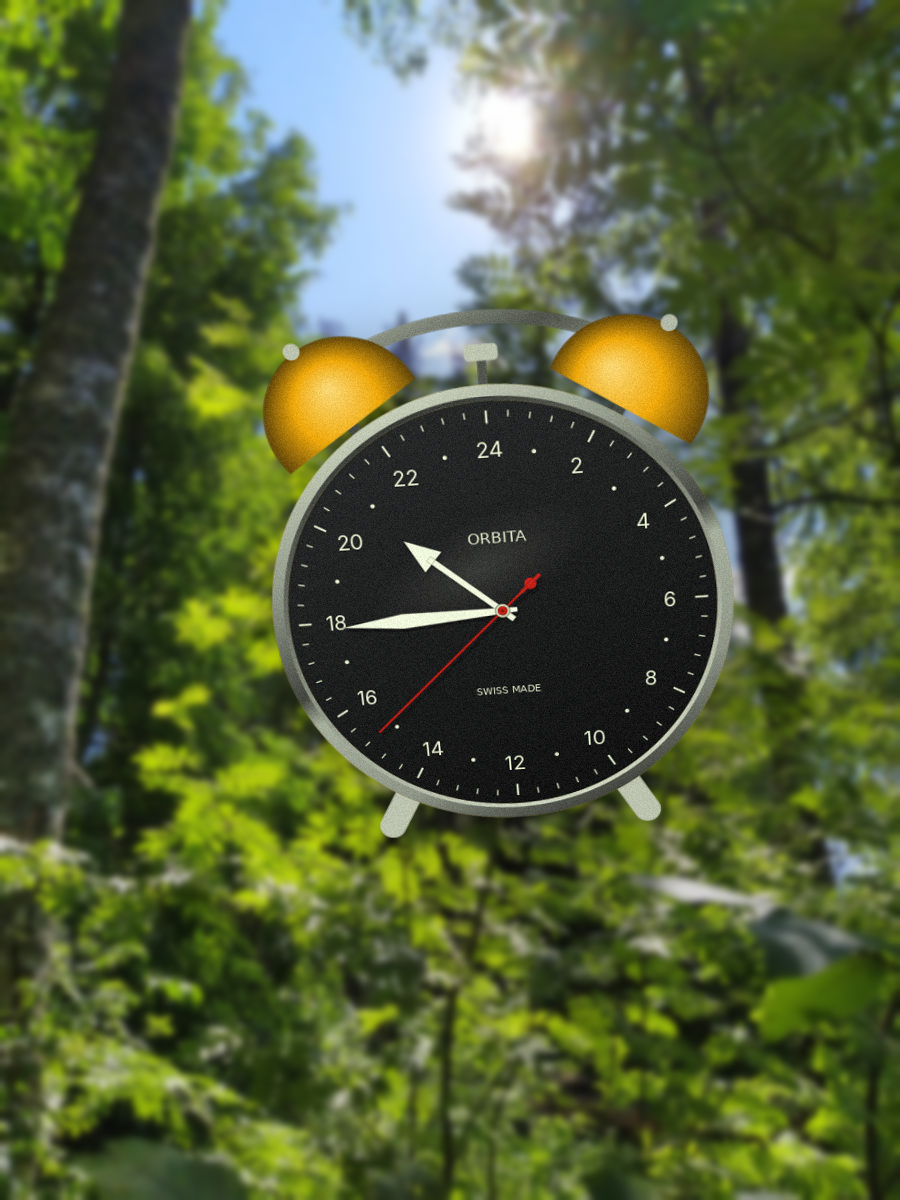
20:44:38
